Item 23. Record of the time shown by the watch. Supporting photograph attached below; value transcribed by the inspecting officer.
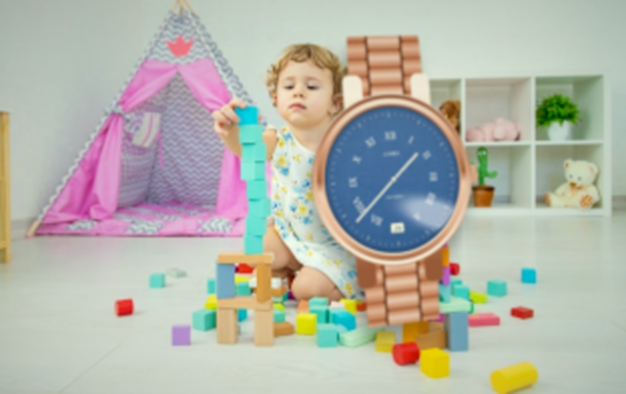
1:38
